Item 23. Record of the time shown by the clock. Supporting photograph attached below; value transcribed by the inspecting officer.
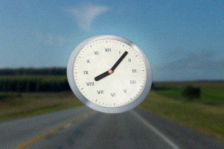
8:07
